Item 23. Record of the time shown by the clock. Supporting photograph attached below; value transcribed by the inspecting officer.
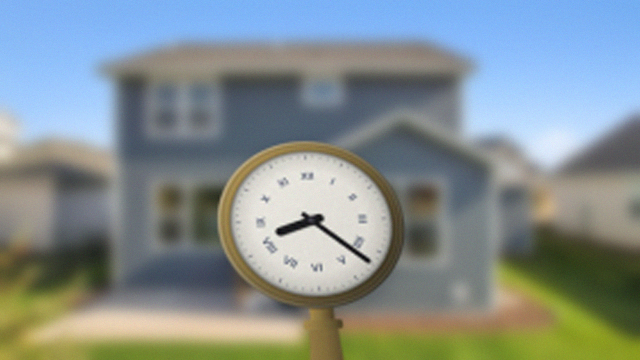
8:22
